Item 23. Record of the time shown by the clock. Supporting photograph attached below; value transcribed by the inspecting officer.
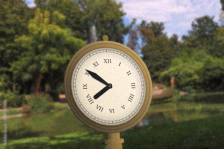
7:51
